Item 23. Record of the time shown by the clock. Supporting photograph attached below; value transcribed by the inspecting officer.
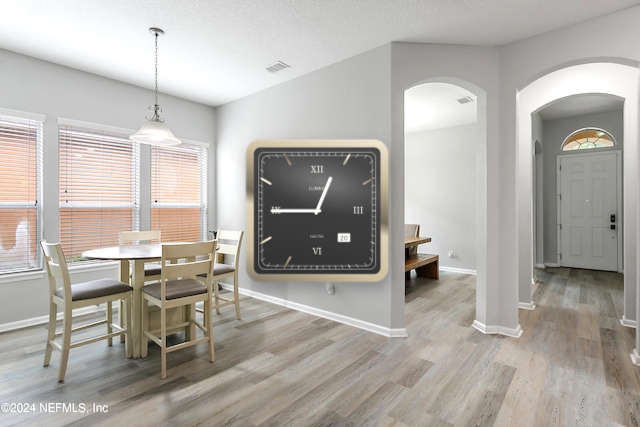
12:45
